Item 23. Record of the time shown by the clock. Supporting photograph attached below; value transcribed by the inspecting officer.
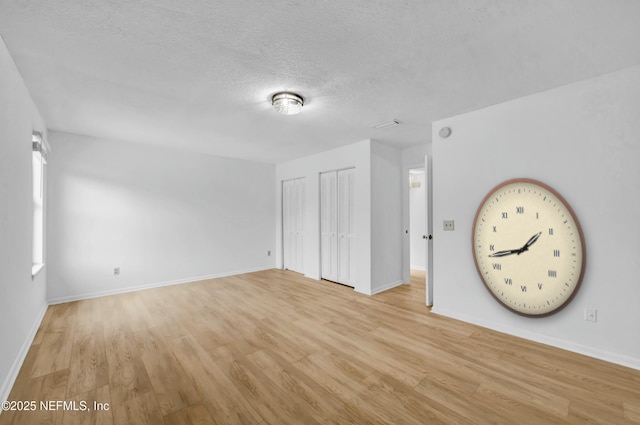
1:43
